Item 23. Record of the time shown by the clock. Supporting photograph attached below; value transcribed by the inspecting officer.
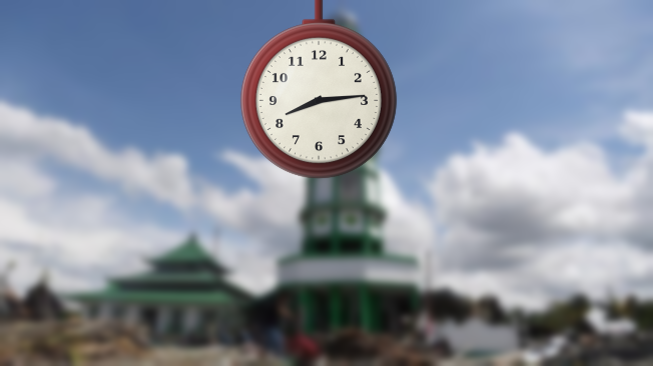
8:14
